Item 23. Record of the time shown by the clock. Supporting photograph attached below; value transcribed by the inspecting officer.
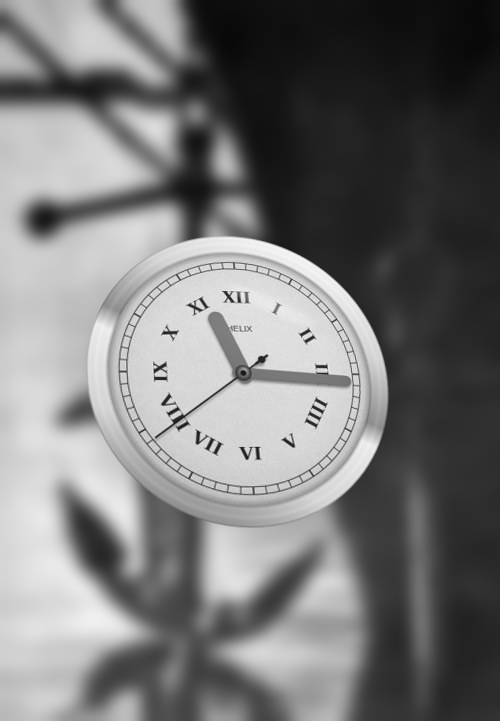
11:15:39
